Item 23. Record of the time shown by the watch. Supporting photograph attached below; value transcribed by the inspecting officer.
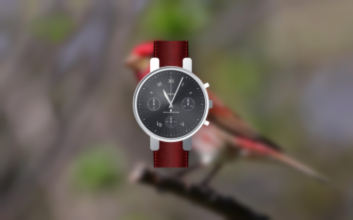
11:04
